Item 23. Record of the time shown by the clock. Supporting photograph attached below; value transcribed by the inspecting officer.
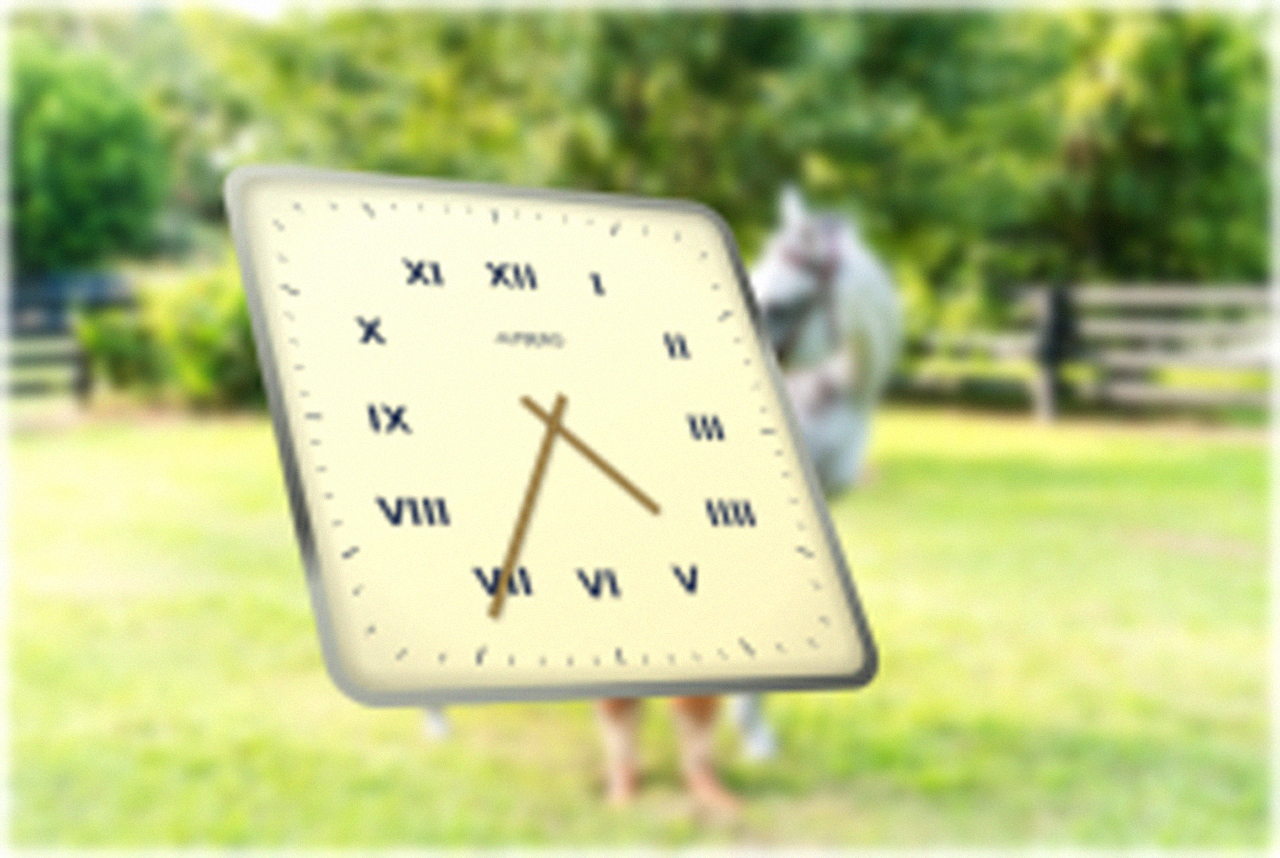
4:35
